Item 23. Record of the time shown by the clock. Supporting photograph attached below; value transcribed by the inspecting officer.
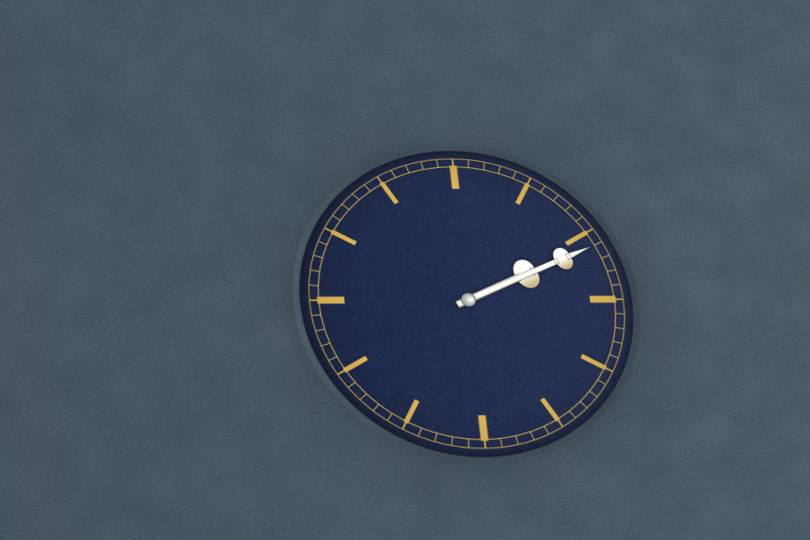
2:11
